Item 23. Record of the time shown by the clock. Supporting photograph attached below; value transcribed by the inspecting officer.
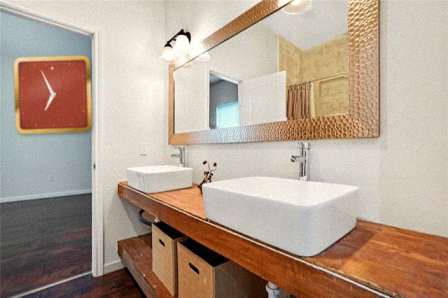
6:56
